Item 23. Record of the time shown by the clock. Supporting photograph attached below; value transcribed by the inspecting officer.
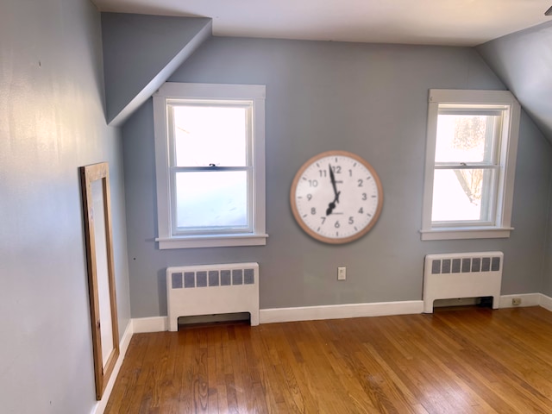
6:58
